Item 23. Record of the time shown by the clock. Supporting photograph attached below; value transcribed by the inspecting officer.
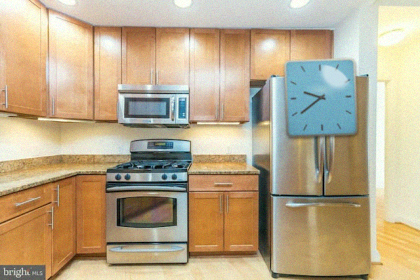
9:39
